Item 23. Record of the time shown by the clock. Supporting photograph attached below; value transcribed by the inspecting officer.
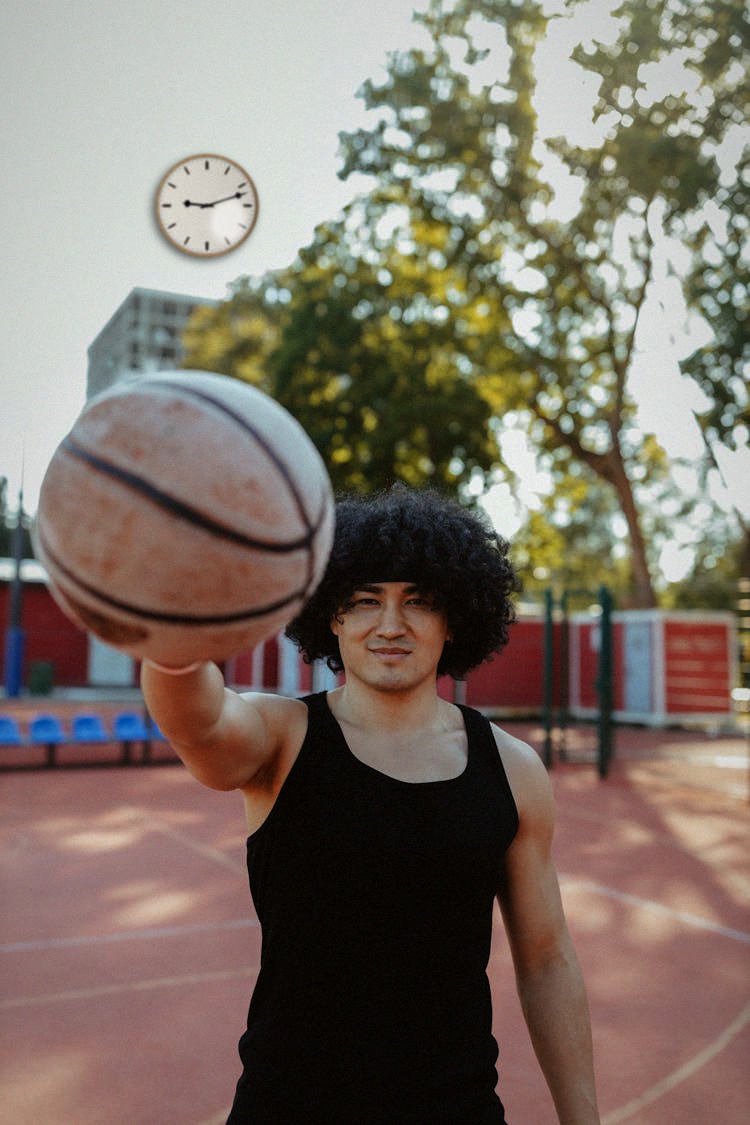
9:12
